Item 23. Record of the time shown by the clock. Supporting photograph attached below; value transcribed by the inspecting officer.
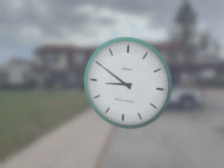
8:50
